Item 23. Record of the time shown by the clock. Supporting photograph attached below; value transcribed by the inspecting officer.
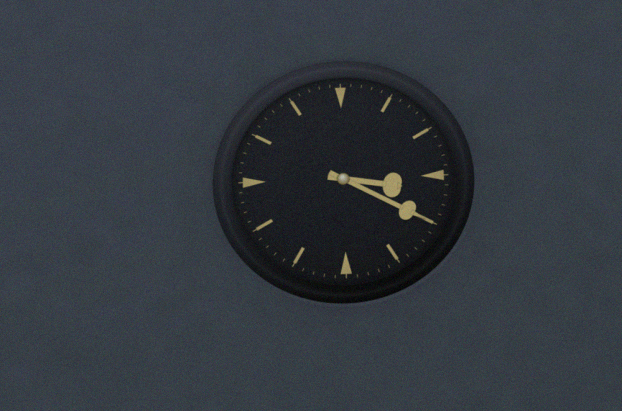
3:20
